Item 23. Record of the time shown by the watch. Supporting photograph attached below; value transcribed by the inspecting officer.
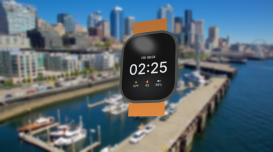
2:25
